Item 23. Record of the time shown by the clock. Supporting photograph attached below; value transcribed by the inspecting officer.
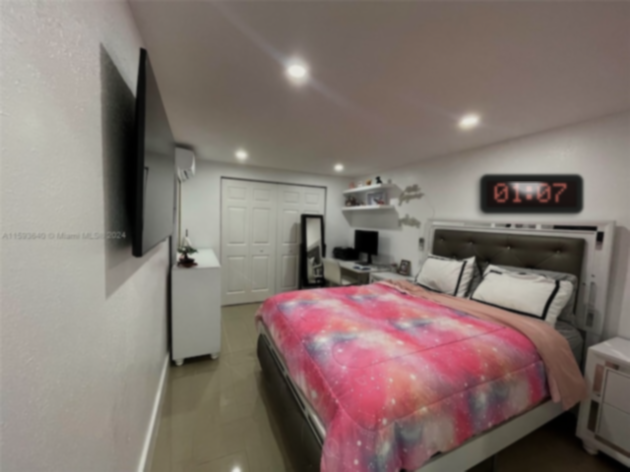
1:07
